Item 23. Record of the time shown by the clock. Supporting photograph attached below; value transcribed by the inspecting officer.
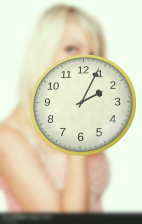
2:04
